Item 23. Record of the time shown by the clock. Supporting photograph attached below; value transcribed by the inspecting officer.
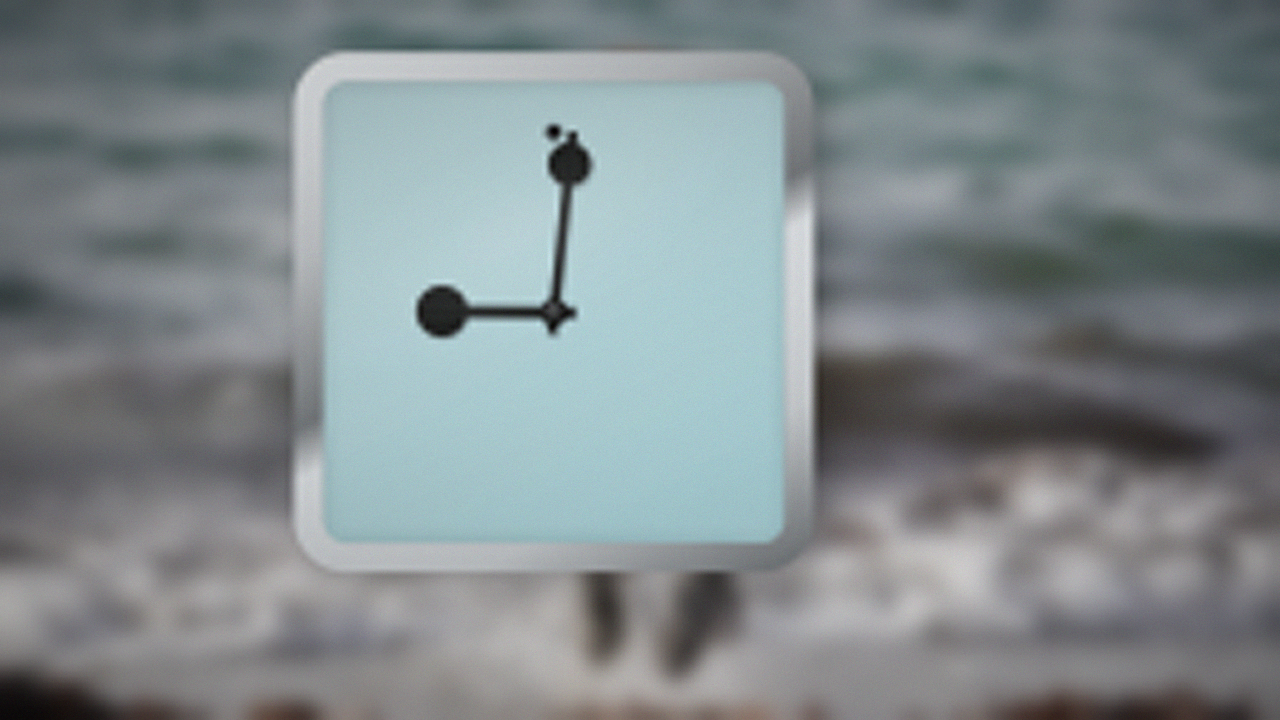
9:01
